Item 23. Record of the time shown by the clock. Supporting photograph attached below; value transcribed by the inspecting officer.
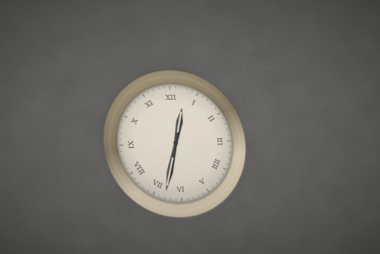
12:33
